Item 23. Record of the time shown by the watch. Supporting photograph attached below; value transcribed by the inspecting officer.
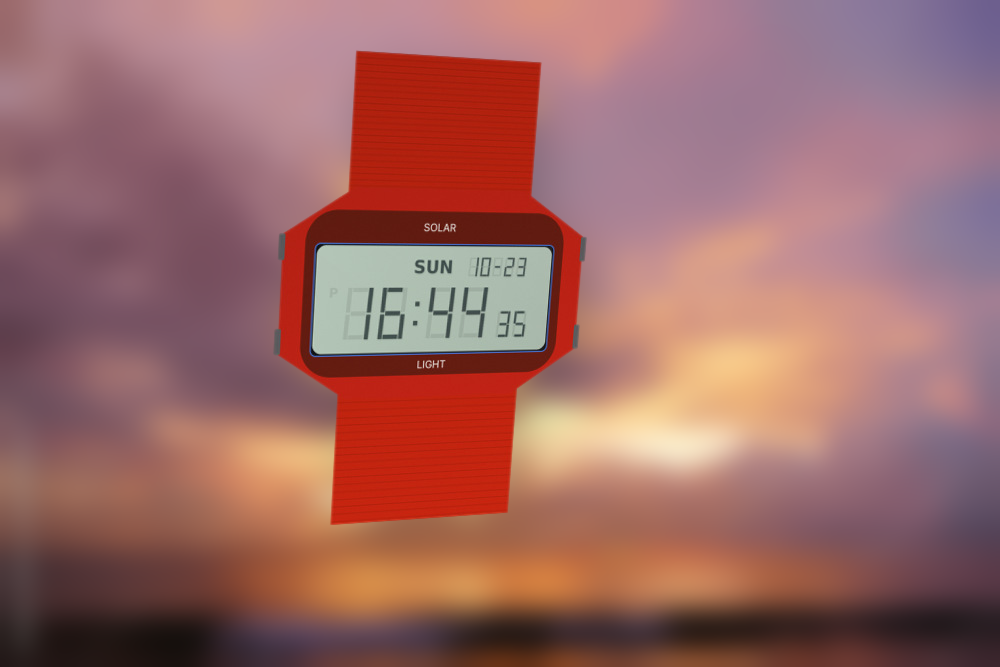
16:44:35
